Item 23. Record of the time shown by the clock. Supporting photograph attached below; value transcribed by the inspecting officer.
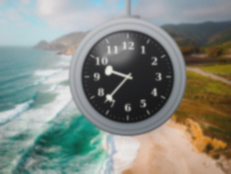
9:37
